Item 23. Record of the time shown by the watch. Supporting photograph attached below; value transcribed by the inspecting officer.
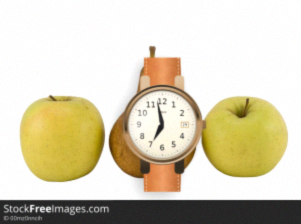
6:58
